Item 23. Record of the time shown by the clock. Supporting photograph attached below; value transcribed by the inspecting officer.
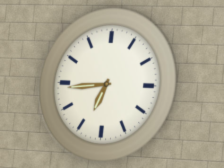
6:44
